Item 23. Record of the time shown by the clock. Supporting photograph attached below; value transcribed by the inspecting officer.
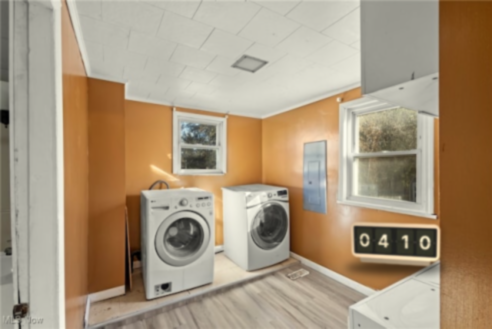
4:10
